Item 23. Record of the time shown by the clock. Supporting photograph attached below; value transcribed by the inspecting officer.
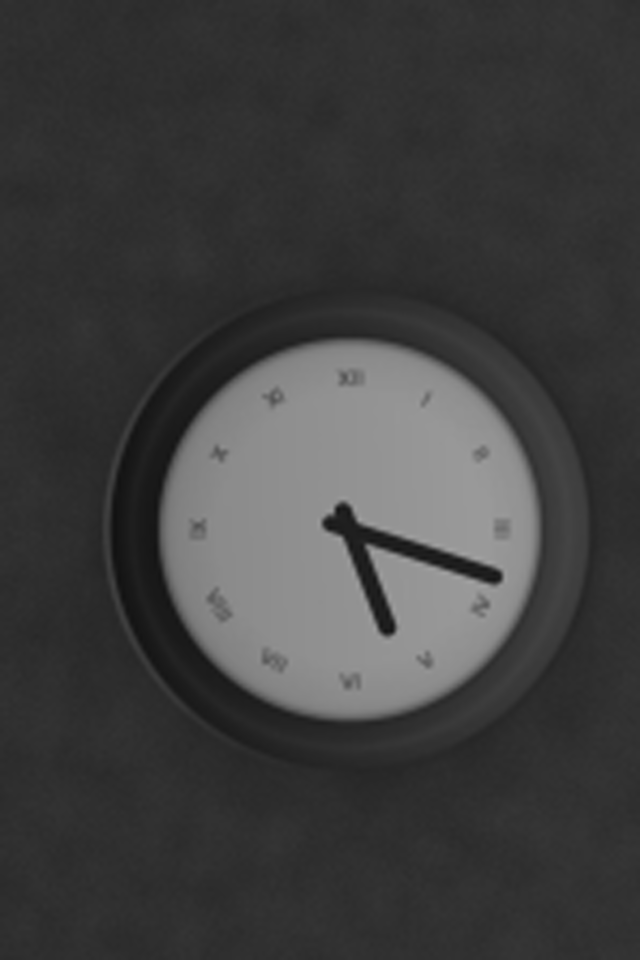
5:18
